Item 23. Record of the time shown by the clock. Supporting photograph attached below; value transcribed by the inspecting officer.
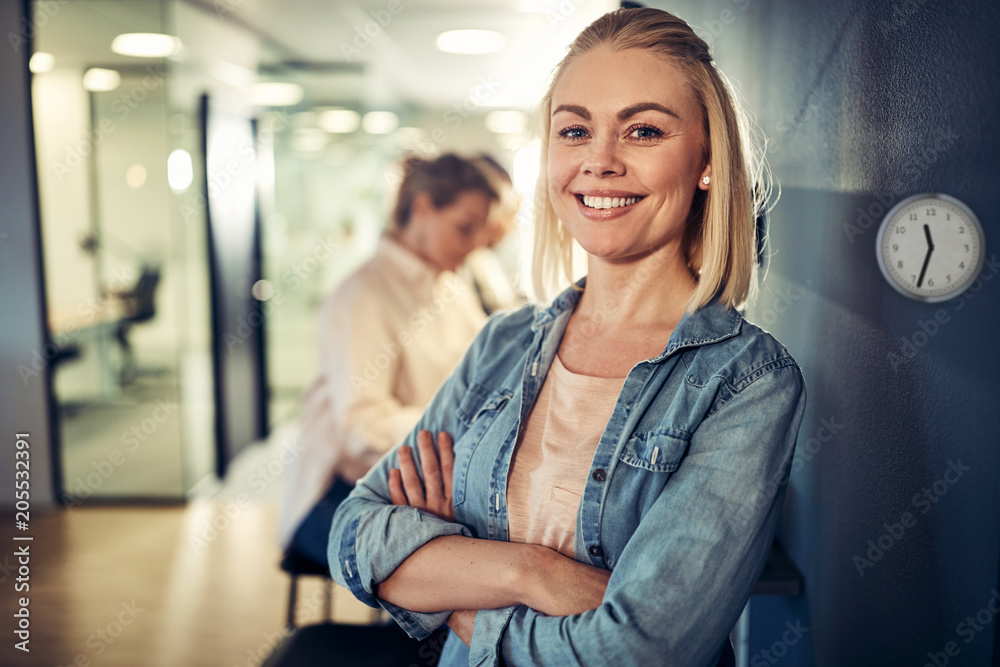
11:33
